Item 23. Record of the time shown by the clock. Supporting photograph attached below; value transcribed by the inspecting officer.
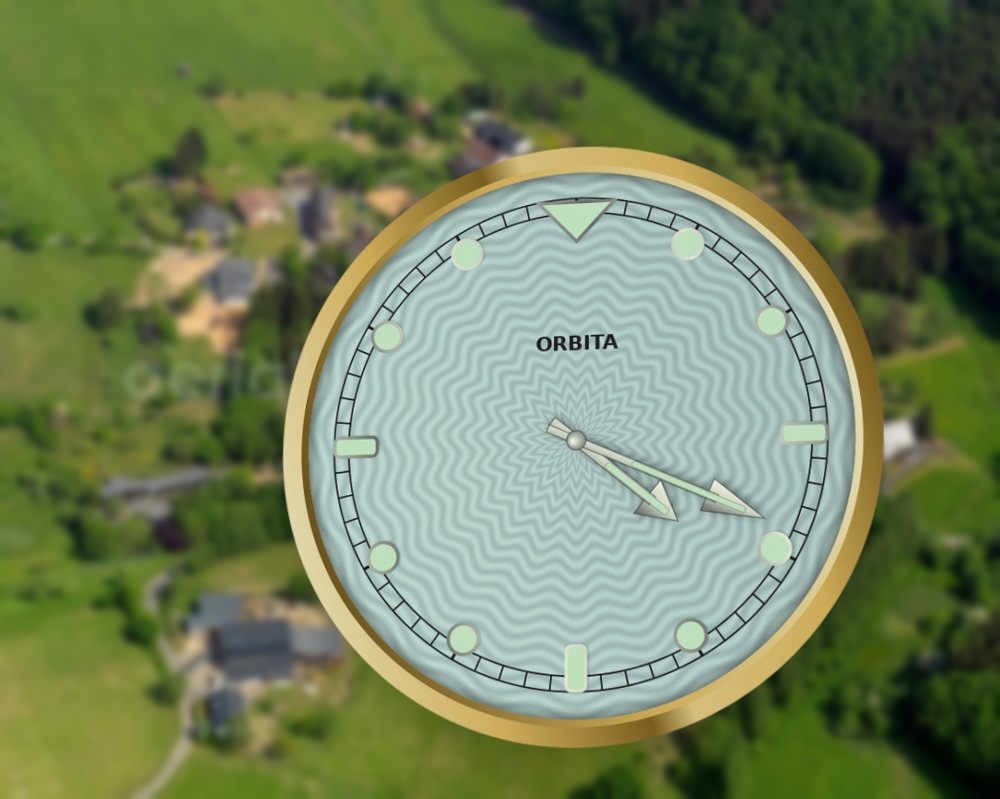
4:19
